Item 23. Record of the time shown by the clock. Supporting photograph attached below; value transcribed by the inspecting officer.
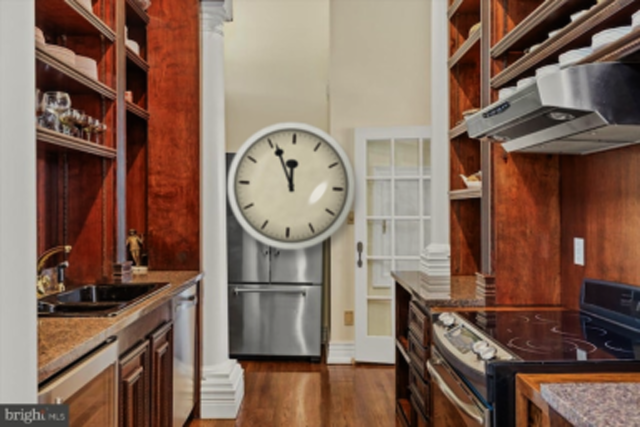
11:56
